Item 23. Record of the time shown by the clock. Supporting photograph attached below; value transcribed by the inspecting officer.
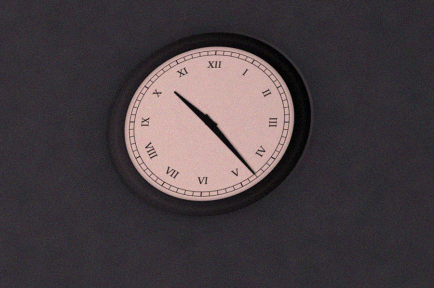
10:23
